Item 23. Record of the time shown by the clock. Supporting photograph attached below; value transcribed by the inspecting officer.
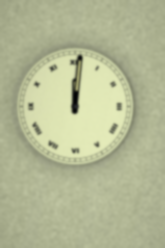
12:01
